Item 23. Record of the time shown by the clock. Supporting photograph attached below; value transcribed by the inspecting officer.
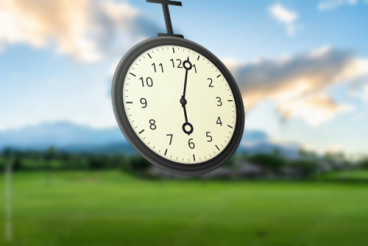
6:03
